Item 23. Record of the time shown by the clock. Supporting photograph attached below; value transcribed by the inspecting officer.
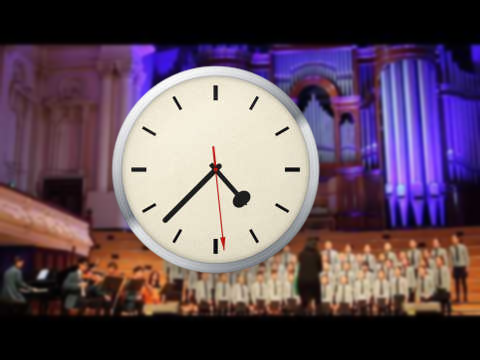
4:37:29
